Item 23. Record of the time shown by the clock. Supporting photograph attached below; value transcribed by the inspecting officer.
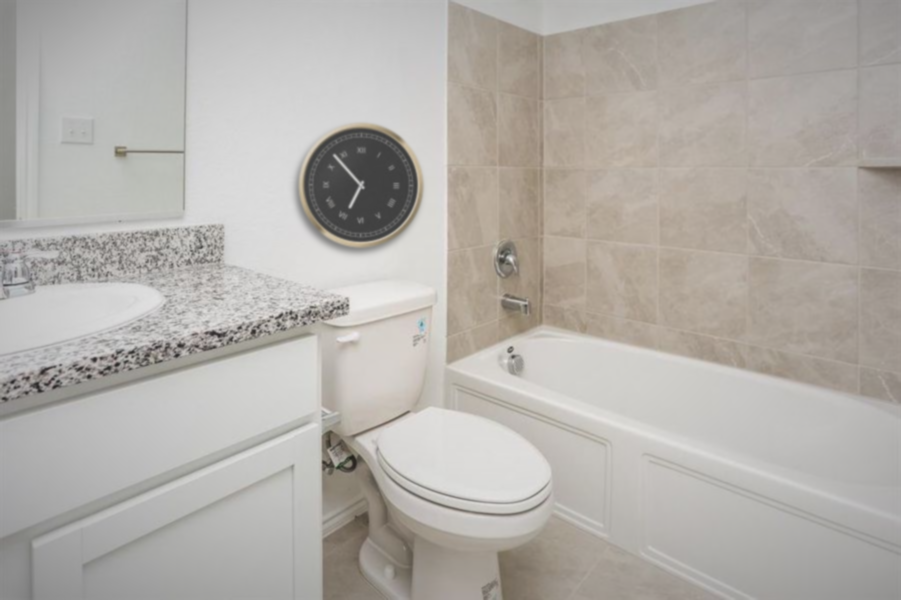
6:53
